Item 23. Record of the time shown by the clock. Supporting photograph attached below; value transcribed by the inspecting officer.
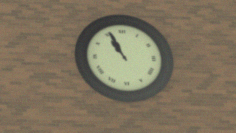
10:56
